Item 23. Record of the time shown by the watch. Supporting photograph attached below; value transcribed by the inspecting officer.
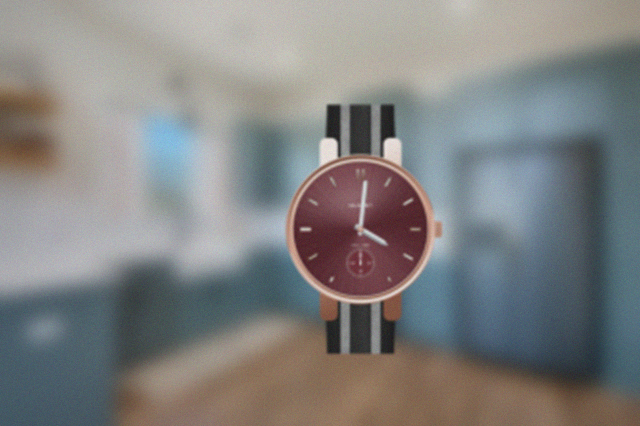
4:01
